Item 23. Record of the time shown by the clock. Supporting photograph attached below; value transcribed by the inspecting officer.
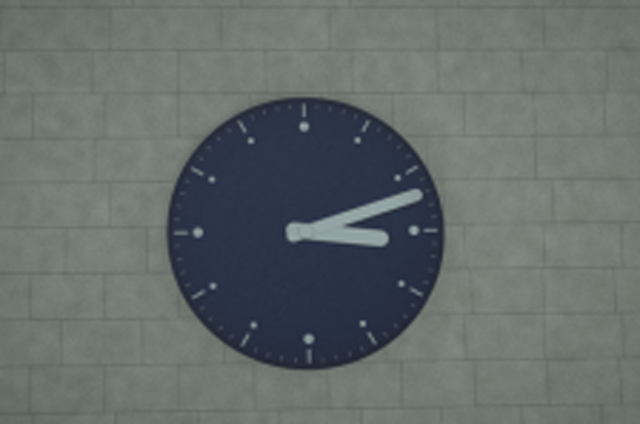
3:12
